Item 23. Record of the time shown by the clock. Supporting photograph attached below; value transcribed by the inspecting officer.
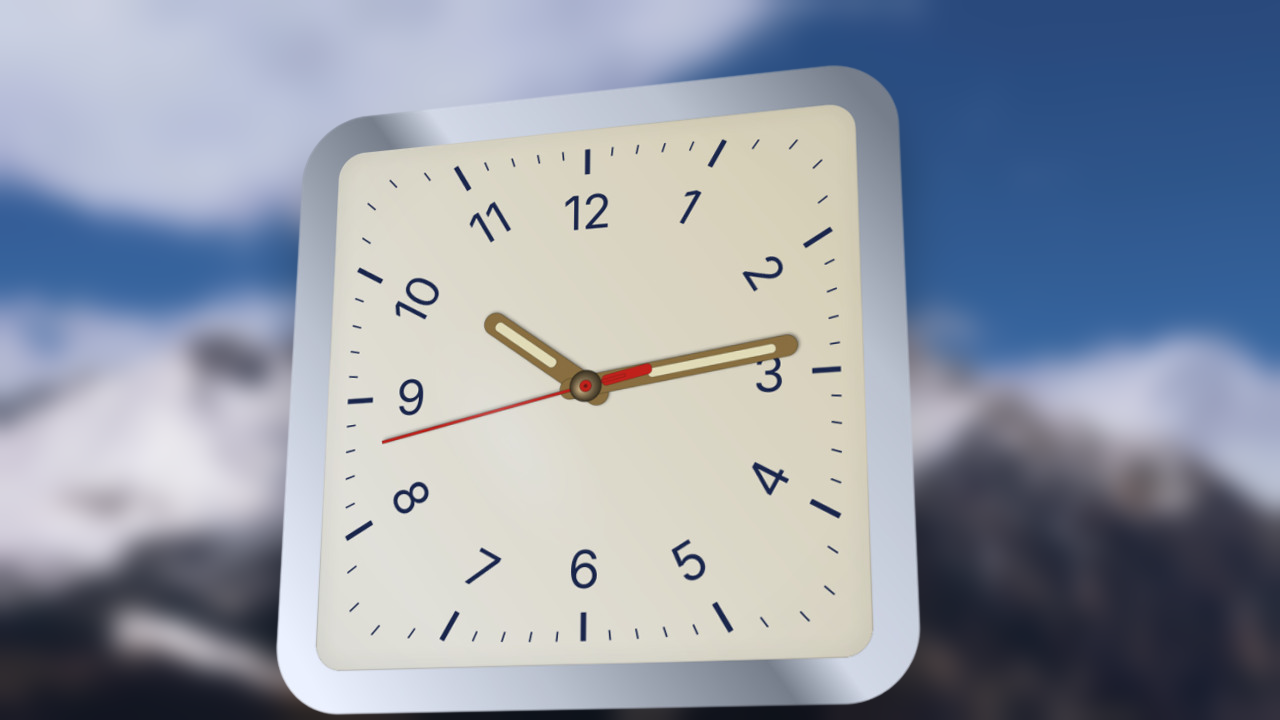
10:13:43
